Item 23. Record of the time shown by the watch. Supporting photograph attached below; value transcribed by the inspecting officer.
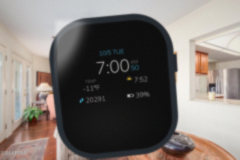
7:00
